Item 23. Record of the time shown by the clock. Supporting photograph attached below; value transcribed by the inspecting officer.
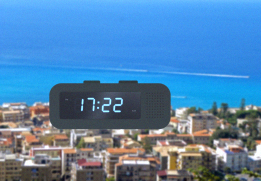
17:22
